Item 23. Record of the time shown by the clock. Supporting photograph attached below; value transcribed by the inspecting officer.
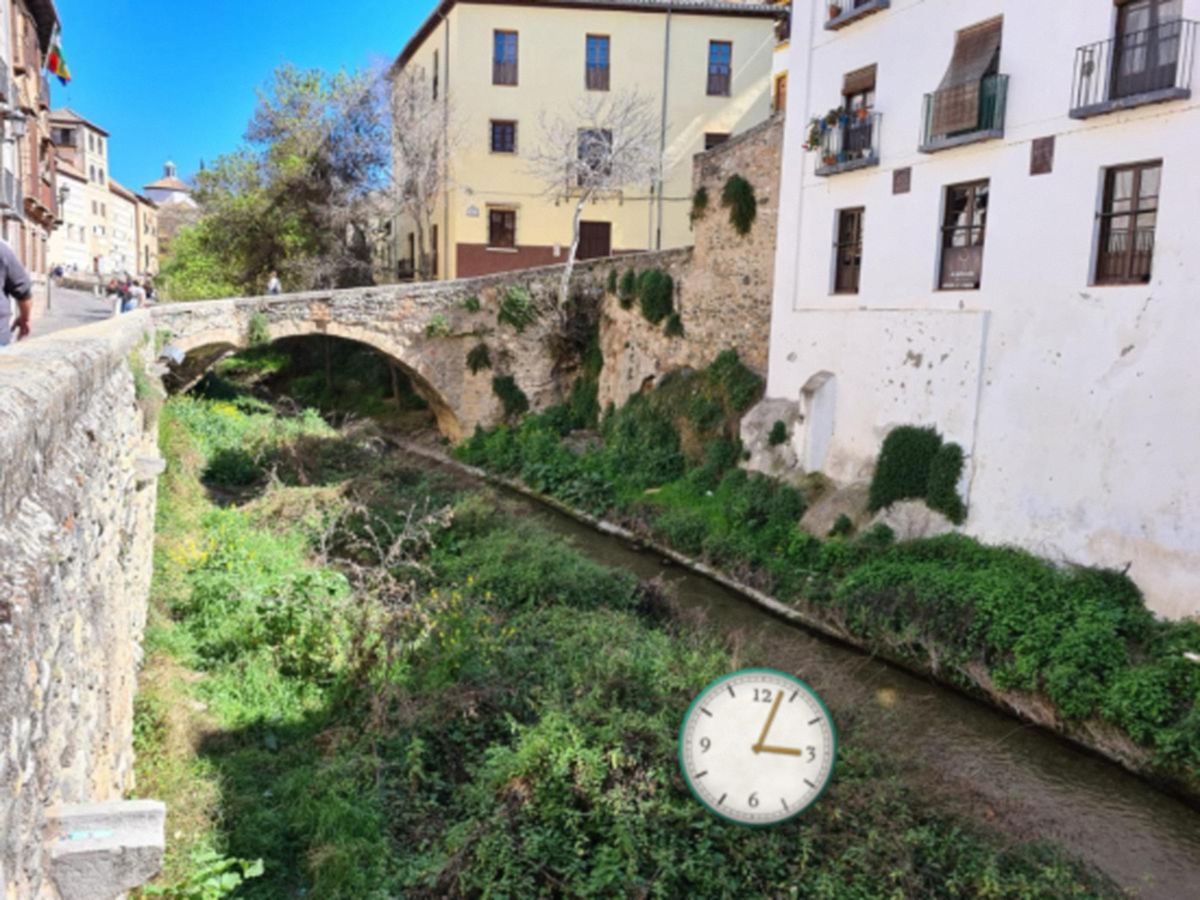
3:03
